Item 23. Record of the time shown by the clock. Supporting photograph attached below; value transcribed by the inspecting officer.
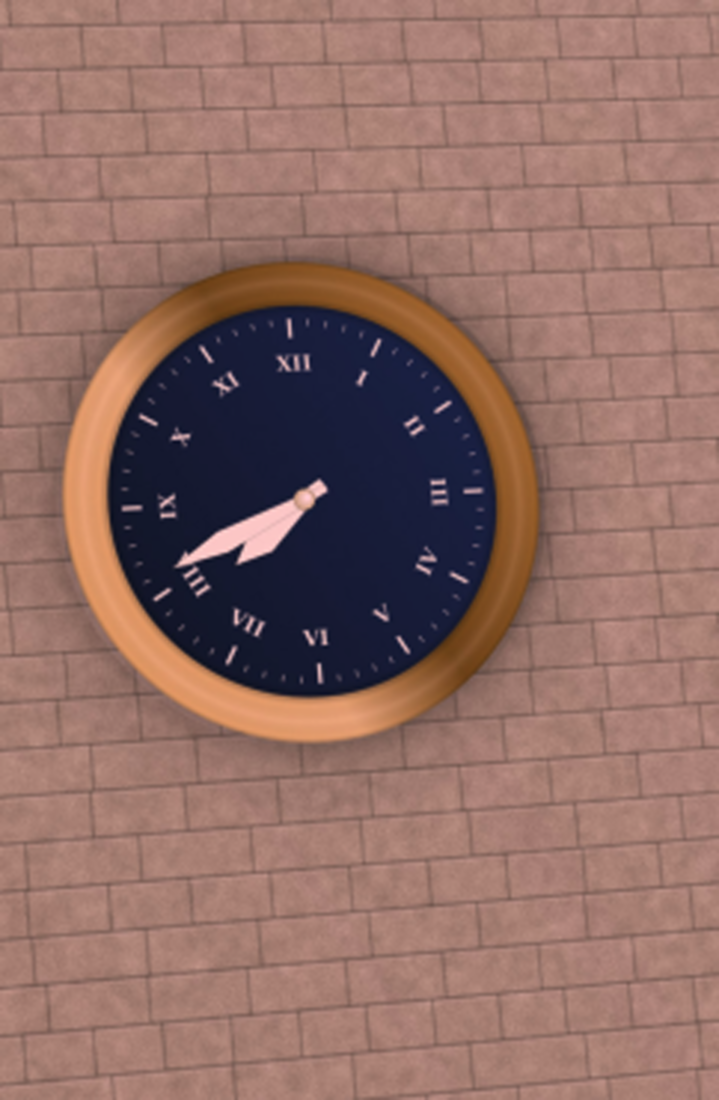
7:41
